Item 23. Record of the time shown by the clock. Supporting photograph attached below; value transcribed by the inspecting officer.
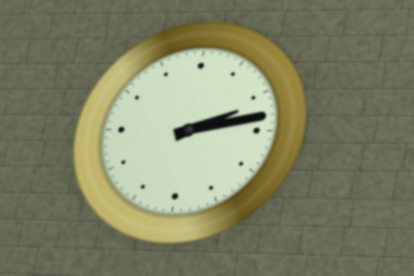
2:13
